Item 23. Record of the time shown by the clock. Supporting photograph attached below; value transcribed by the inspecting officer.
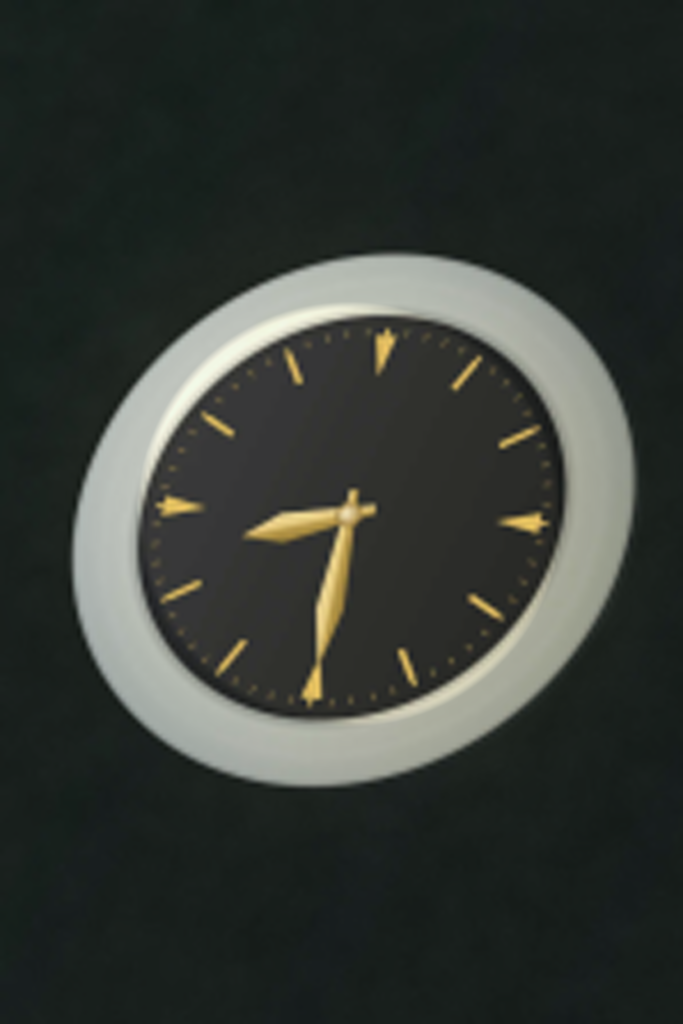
8:30
